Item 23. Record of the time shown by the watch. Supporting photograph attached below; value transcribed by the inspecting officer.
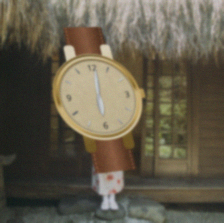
6:01
